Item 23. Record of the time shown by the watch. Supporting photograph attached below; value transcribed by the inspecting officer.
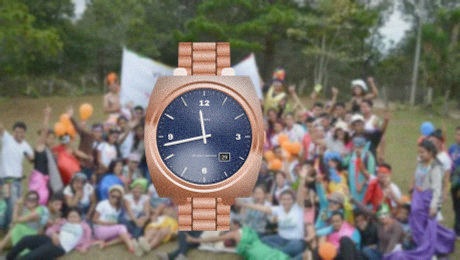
11:43
